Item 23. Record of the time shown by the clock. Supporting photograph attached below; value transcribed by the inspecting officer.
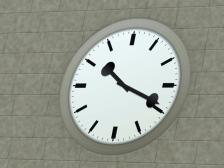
10:19
